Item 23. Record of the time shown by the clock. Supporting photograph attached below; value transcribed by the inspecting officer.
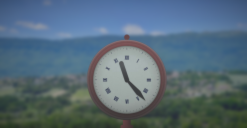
11:23
